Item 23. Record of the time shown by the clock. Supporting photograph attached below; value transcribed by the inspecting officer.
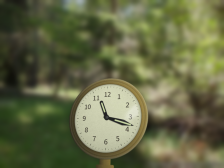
11:18
